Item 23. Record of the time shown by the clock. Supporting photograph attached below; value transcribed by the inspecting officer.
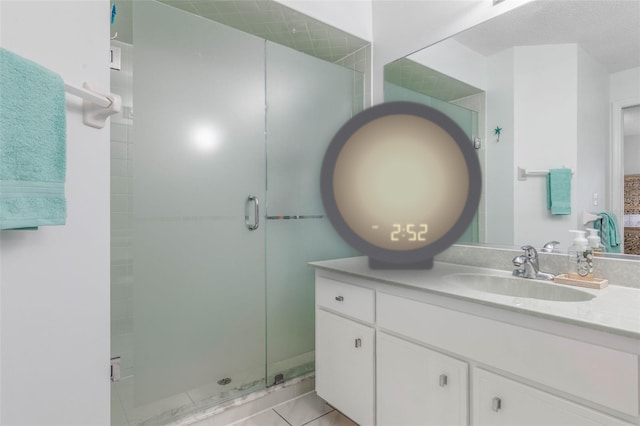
2:52
